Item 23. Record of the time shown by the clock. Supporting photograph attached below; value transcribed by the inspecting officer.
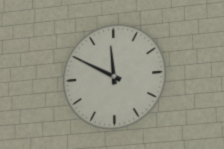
11:50
